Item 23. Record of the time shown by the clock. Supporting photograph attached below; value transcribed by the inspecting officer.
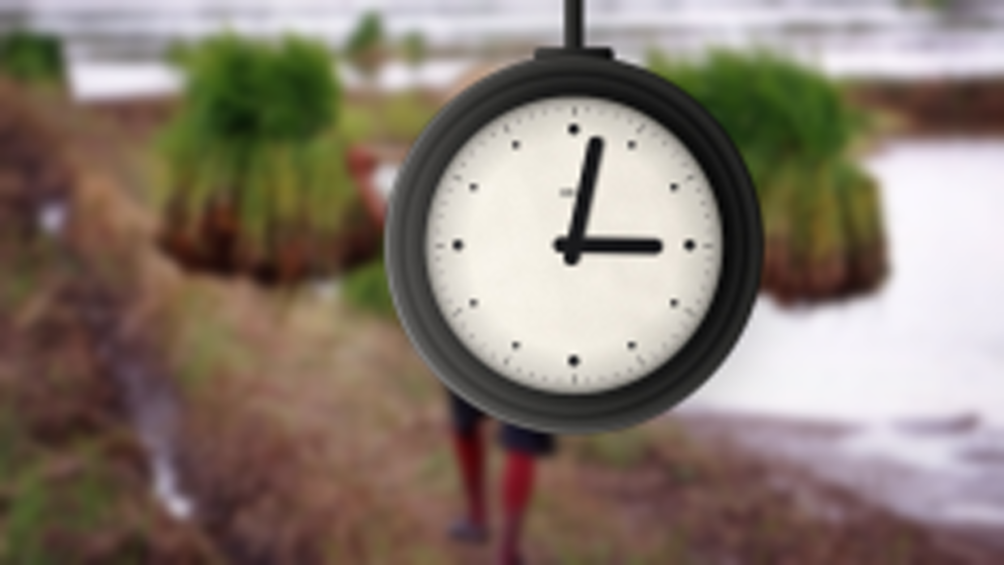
3:02
